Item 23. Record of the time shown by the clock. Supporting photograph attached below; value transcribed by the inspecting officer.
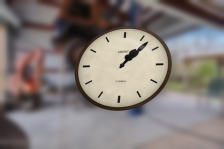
1:07
